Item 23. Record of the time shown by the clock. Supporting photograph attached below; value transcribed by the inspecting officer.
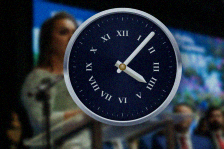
4:07
